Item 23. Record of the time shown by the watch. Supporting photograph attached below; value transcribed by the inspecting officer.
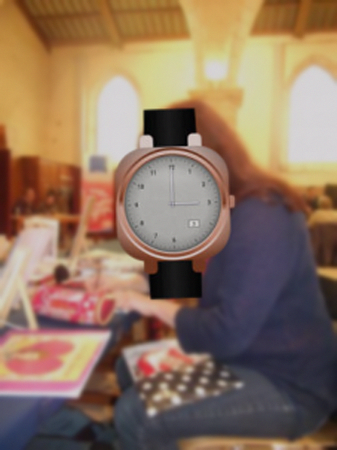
3:00
